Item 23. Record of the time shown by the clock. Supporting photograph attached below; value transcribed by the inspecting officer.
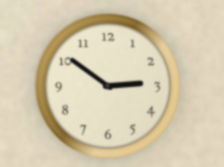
2:51
